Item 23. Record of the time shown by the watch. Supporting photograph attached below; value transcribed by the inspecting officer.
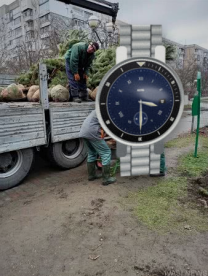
3:30
